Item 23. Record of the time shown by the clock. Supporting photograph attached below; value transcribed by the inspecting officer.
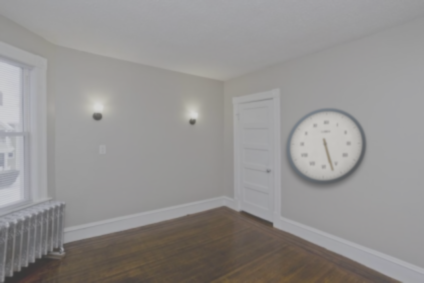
5:27
